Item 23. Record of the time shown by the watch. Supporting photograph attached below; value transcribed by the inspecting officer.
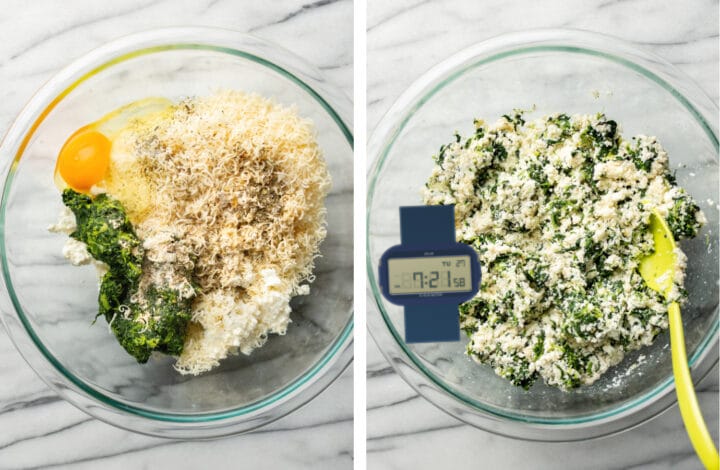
7:21
